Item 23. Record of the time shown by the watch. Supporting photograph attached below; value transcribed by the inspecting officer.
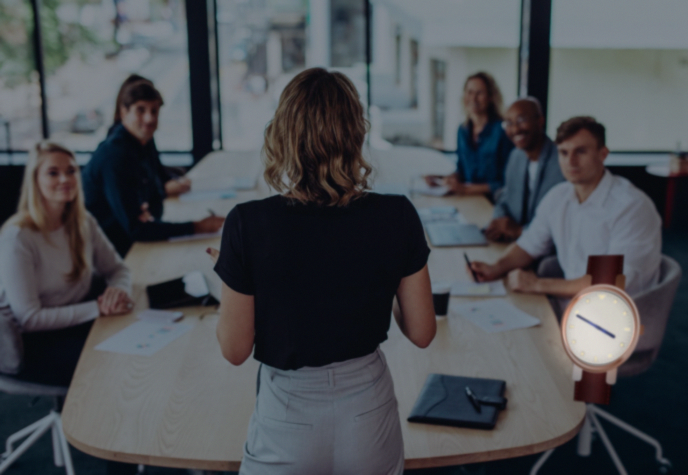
3:49
